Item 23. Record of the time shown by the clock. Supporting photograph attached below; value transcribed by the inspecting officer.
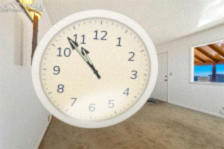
10:53
